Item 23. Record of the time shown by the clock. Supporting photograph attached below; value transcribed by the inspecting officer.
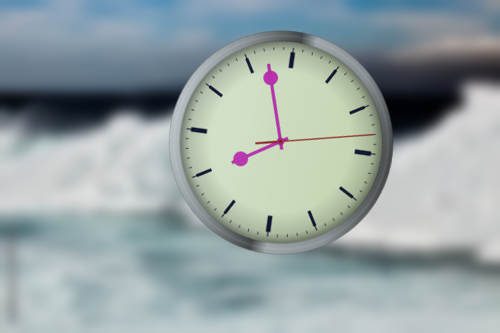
7:57:13
